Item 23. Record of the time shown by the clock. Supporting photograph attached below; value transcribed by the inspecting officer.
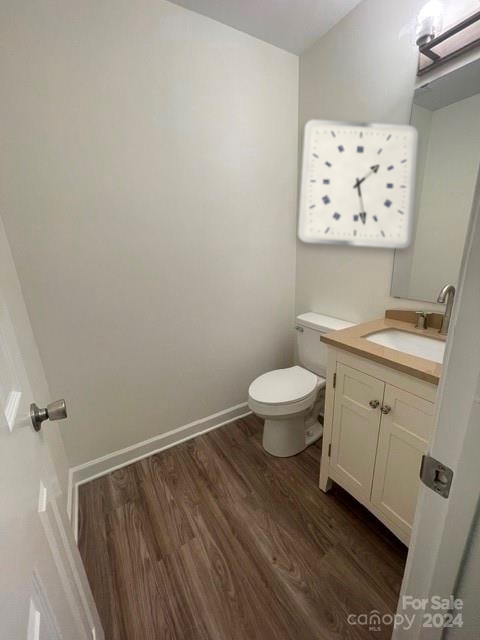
1:28
